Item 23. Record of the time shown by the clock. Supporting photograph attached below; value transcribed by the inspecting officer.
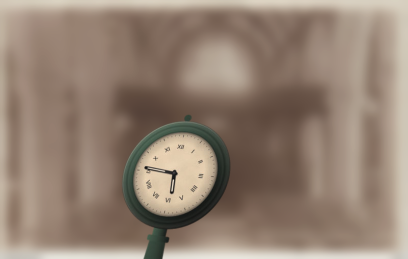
5:46
